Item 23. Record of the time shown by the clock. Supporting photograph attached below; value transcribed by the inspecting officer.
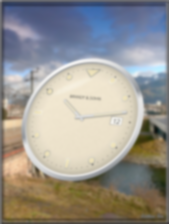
10:13
